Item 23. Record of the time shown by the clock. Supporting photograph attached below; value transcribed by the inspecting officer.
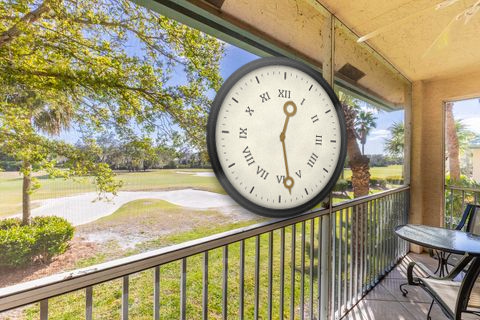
12:28
